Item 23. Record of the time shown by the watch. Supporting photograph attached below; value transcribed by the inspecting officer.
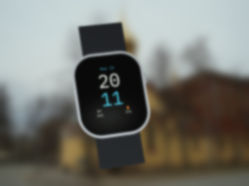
20:11
